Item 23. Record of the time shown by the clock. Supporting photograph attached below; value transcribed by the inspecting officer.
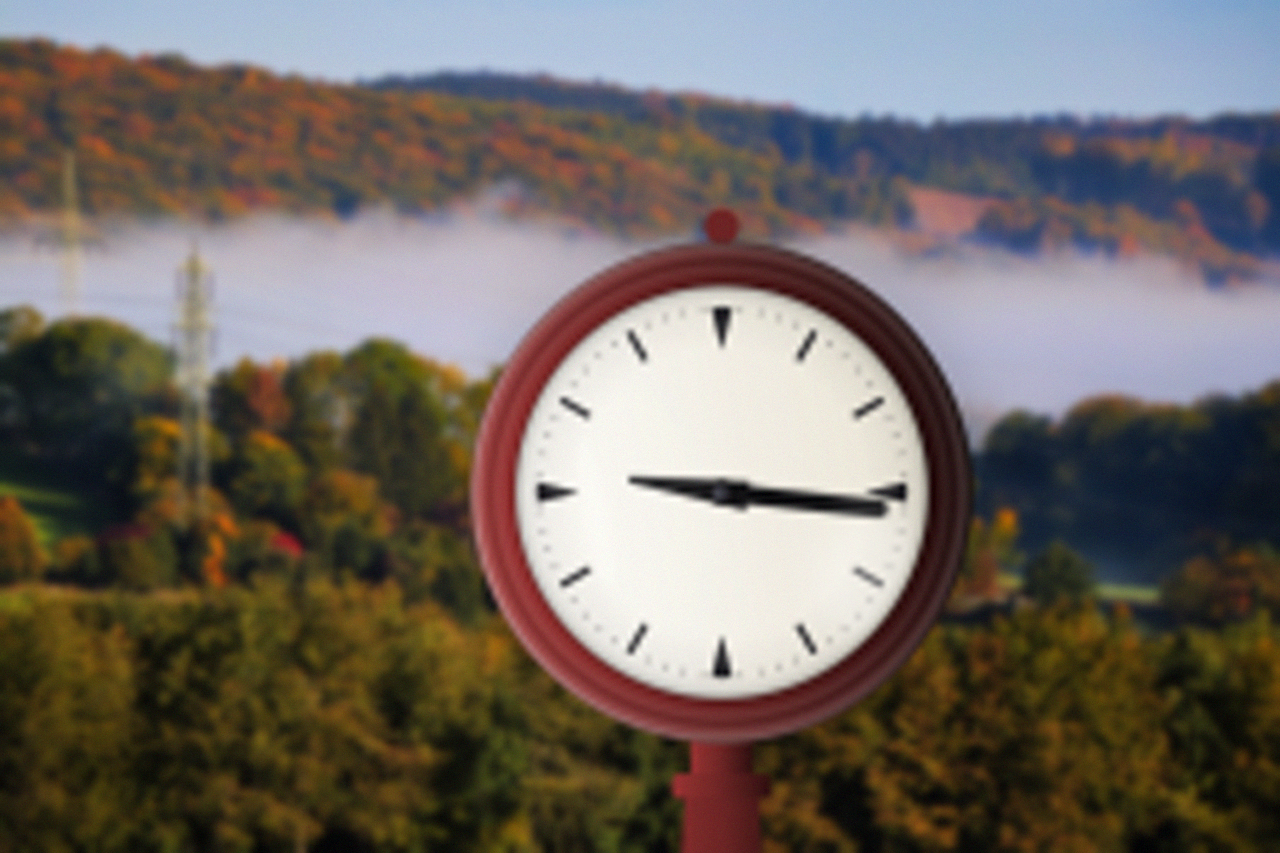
9:16
